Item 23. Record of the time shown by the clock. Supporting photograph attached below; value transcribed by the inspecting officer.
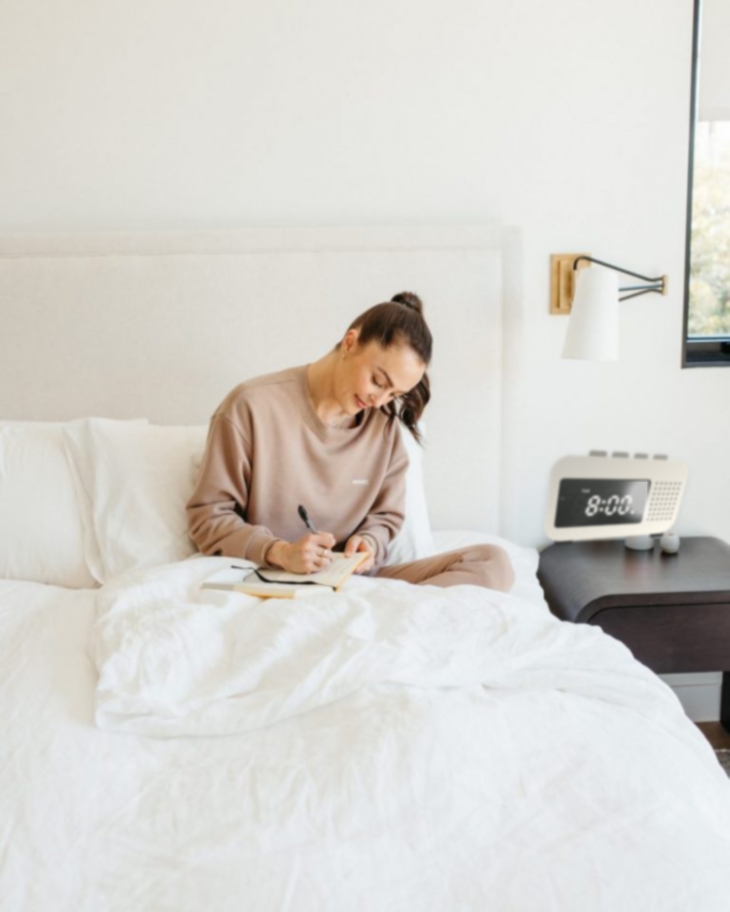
8:00
